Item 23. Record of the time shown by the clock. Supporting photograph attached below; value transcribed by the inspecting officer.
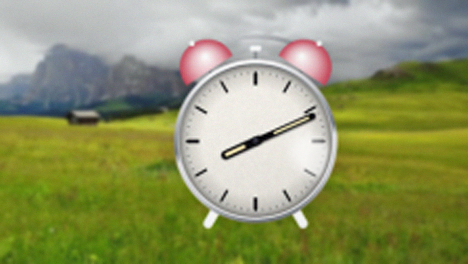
8:11
